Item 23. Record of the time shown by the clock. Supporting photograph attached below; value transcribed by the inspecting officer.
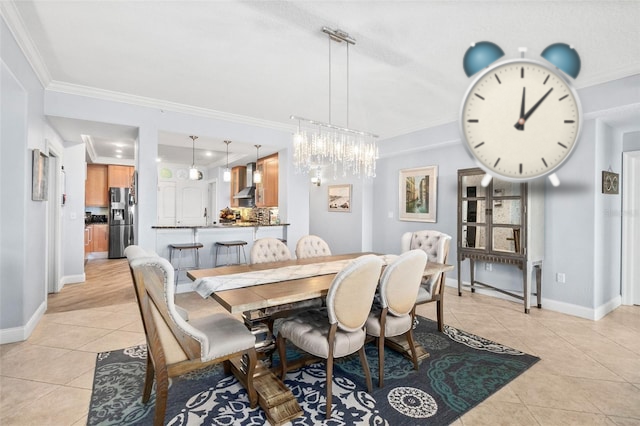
12:07
